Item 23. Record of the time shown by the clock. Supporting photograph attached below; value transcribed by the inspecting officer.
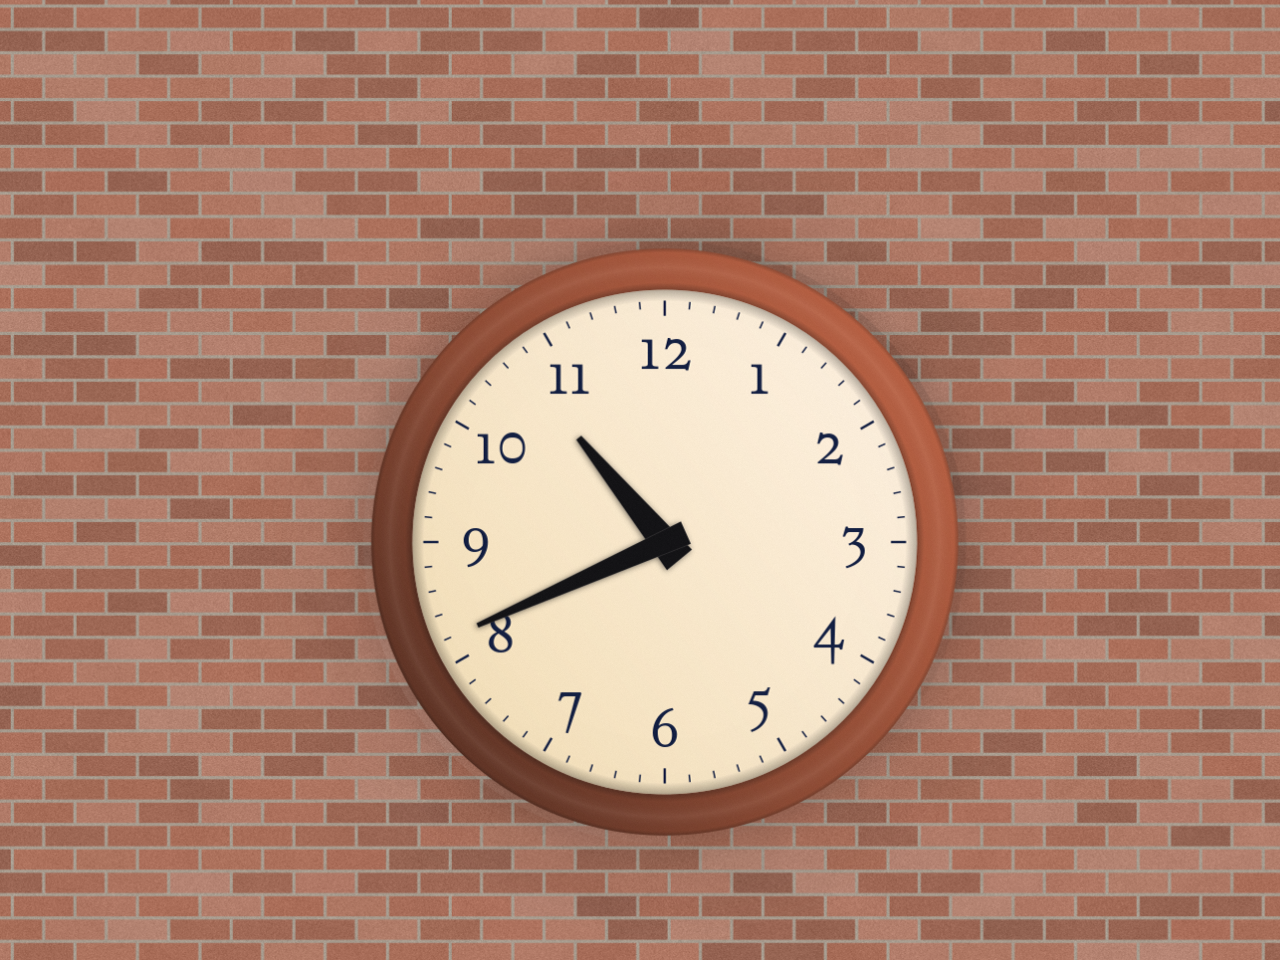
10:41
